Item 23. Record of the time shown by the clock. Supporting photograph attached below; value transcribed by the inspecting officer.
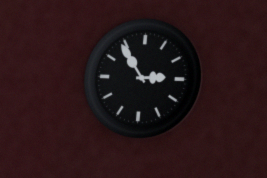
2:54
